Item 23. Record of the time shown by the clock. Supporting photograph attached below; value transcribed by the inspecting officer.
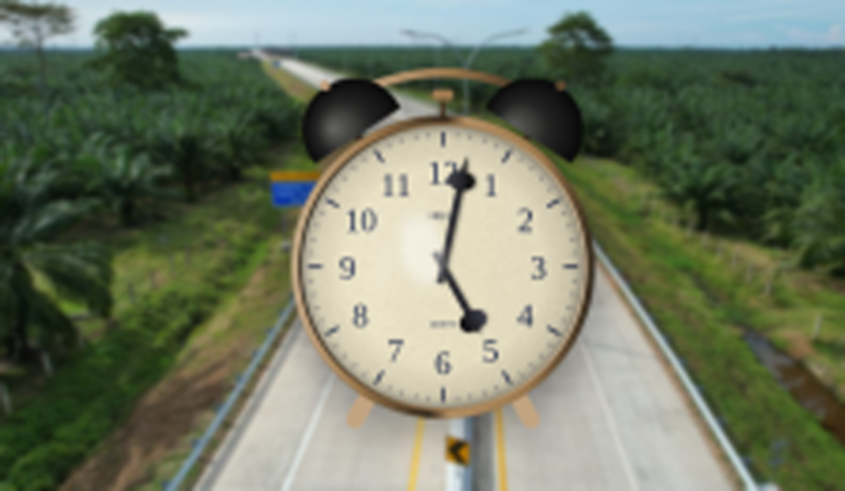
5:02
